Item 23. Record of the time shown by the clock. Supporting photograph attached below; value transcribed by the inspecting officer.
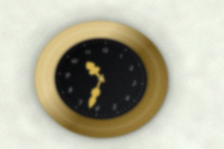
10:32
